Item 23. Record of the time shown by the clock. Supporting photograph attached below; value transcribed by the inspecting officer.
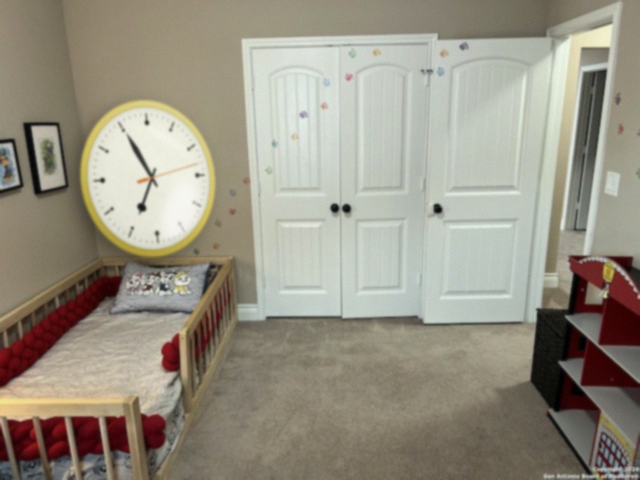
6:55:13
